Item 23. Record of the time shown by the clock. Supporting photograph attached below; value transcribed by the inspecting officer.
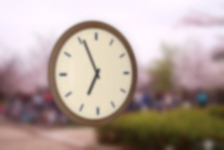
6:56
